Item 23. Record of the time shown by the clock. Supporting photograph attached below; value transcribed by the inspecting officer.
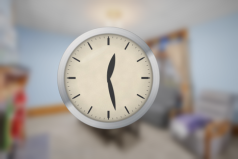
12:28
